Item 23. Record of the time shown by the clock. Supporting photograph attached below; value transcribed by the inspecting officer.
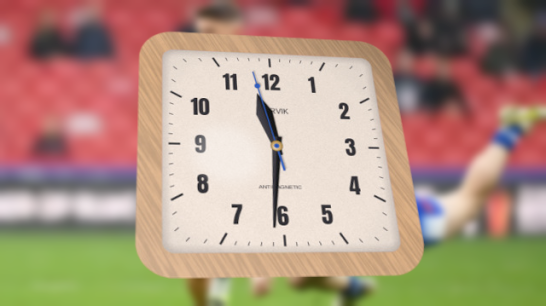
11:30:58
